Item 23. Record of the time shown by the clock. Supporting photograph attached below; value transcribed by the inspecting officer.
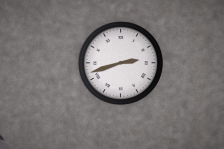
2:42
